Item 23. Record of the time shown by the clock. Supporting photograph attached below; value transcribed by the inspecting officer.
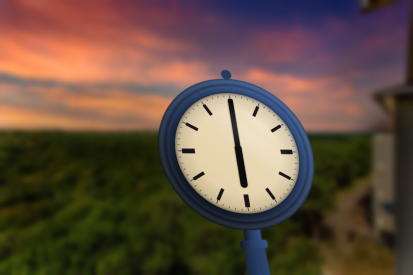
6:00
